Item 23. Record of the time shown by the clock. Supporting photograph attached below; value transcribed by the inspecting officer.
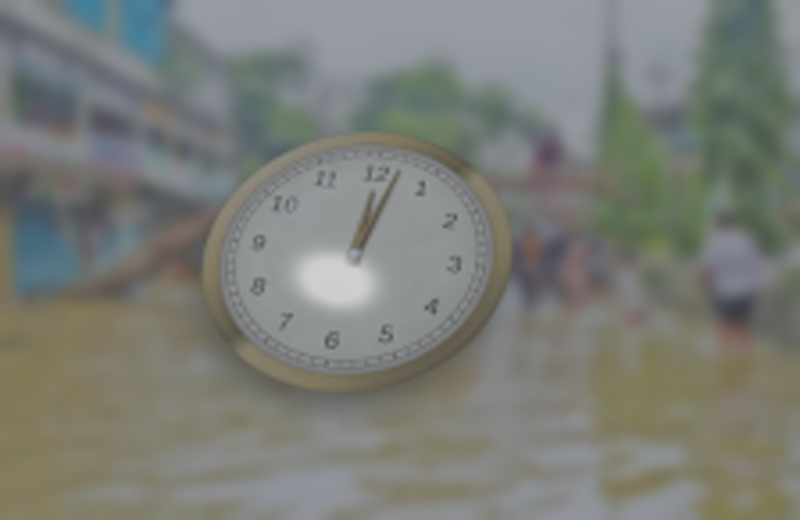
12:02
